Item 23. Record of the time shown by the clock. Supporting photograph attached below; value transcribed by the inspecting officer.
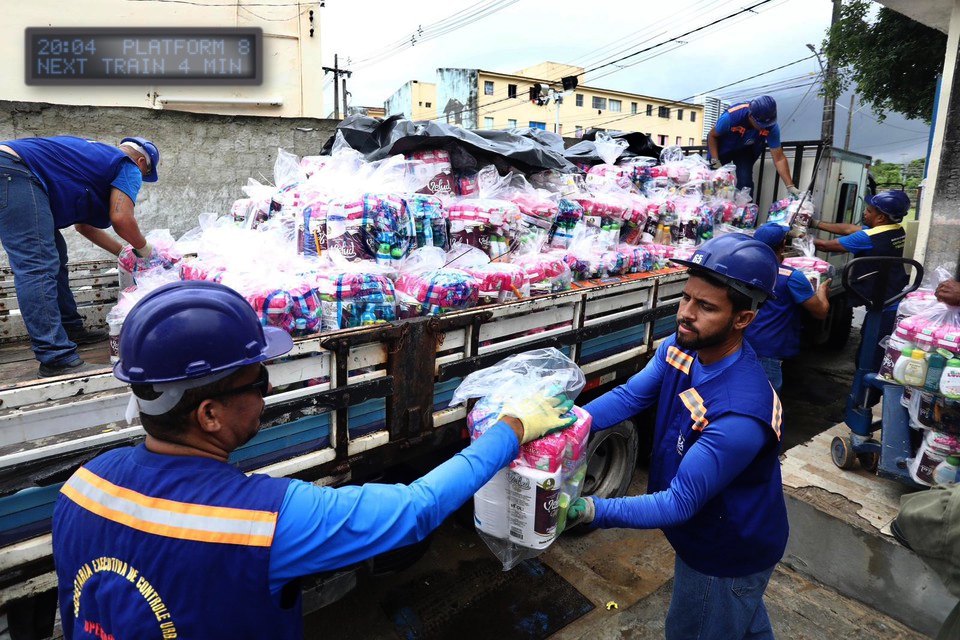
20:04
